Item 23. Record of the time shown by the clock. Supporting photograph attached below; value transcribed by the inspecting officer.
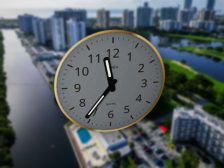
11:36
